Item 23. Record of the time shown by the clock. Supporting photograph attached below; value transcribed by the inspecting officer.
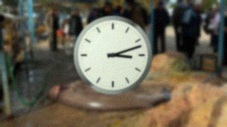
3:12
